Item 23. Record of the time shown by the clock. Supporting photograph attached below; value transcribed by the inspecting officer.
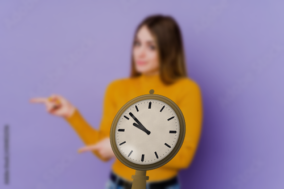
9:52
